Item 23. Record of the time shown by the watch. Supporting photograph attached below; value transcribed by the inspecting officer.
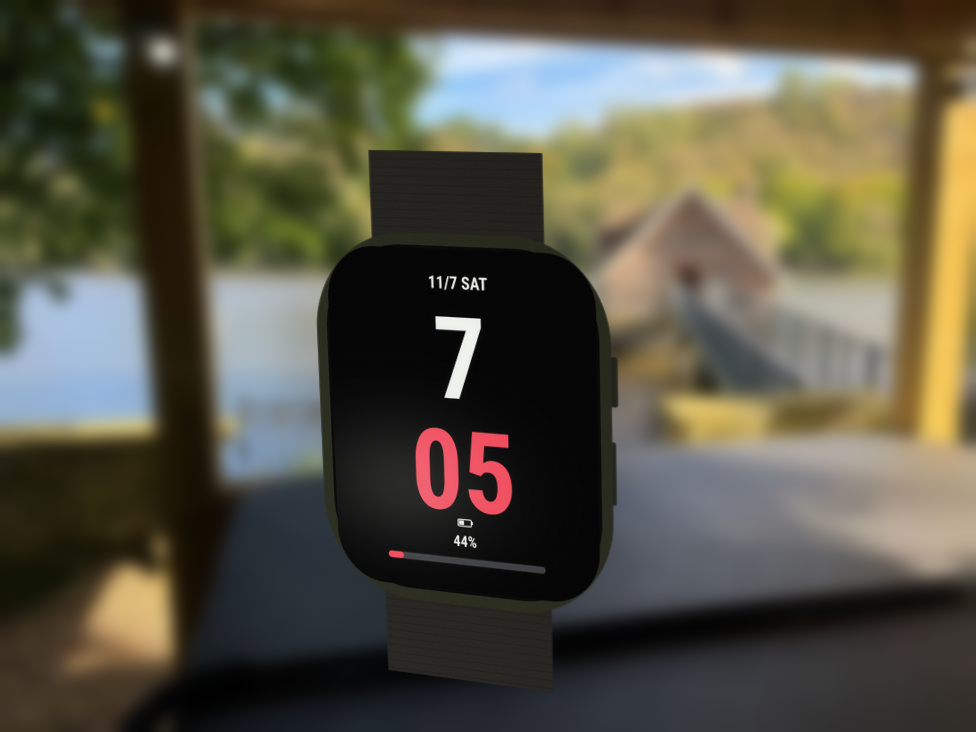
7:05
